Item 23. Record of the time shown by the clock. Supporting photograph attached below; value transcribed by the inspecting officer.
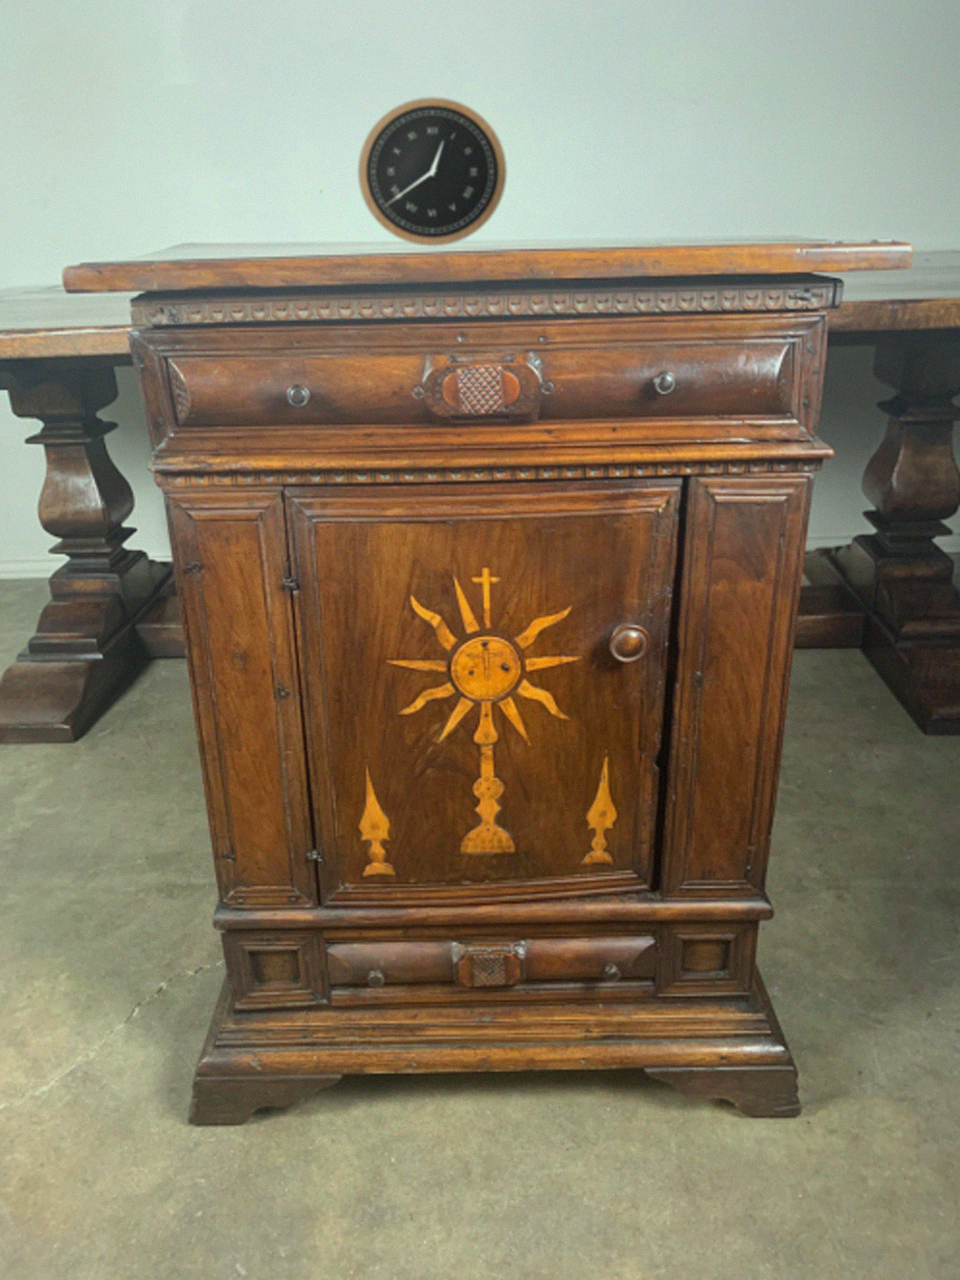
12:39
